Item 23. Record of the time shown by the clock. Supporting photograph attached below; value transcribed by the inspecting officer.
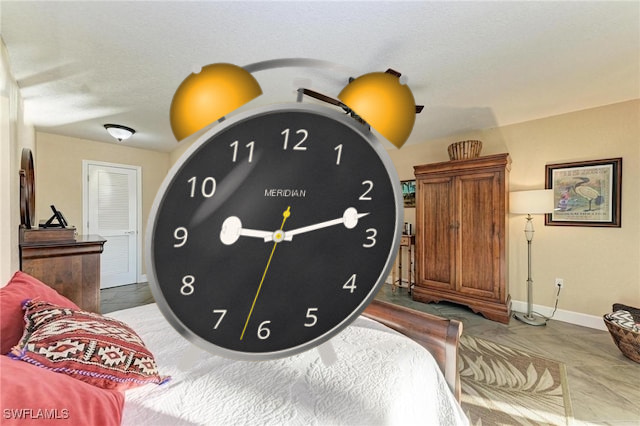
9:12:32
